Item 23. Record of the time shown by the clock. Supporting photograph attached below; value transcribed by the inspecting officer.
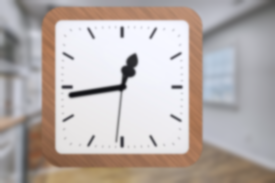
12:43:31
